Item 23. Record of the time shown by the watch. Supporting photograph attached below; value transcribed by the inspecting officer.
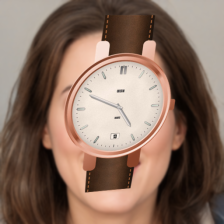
4:49
